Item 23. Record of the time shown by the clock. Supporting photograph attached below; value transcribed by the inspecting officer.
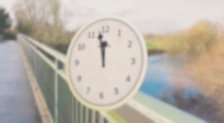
11:58
